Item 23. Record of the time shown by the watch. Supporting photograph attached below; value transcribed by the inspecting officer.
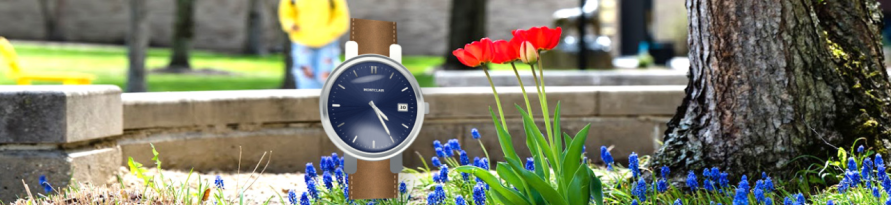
4:25
